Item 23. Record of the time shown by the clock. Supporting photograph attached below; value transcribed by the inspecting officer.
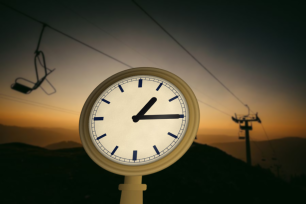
1:15
